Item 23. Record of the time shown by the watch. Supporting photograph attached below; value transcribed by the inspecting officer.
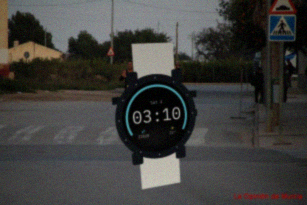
3:10
